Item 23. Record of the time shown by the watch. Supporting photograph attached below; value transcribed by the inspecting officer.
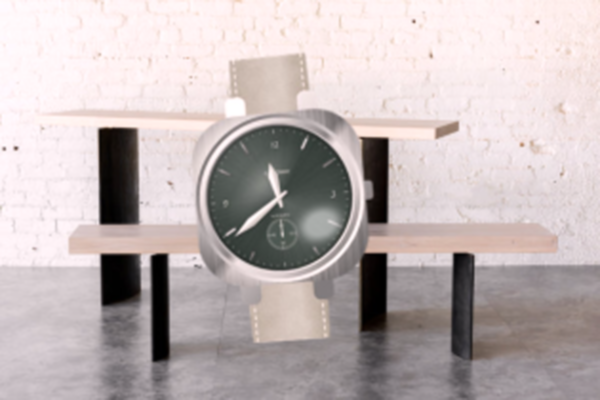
11:39
